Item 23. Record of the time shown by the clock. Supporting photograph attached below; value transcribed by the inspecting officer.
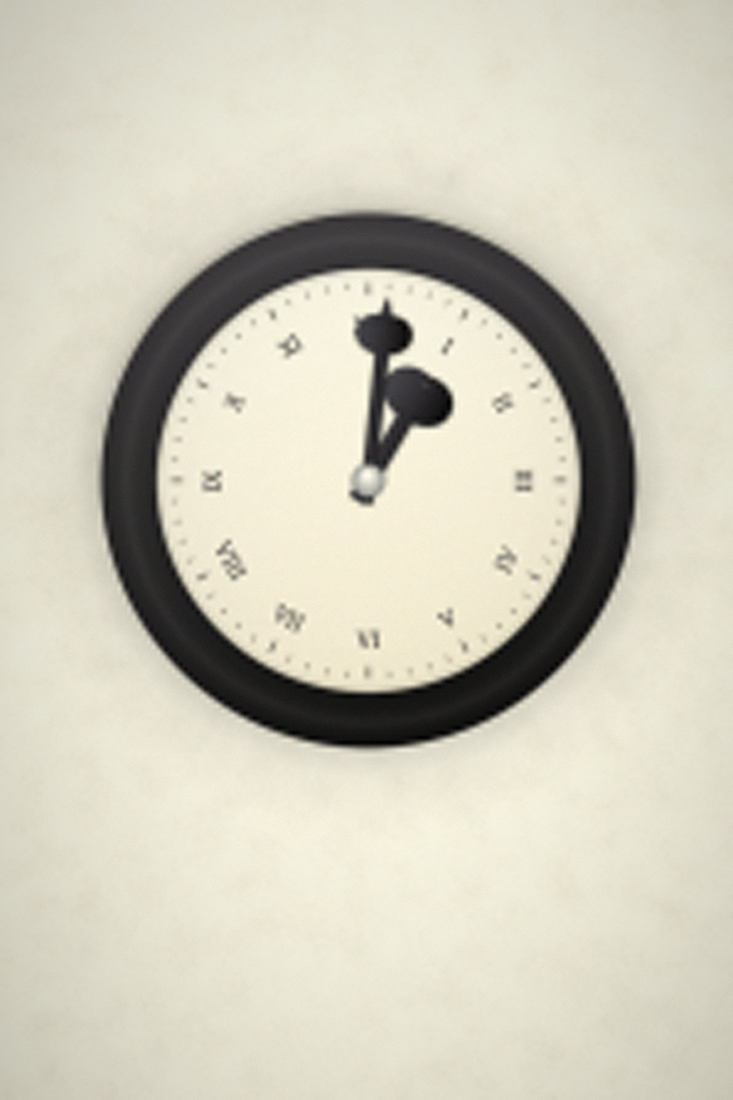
1:01
